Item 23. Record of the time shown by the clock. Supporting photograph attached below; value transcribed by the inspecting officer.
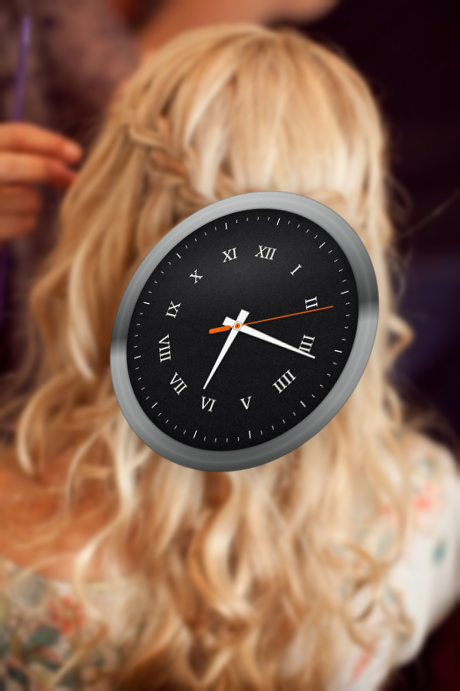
6:16:11
